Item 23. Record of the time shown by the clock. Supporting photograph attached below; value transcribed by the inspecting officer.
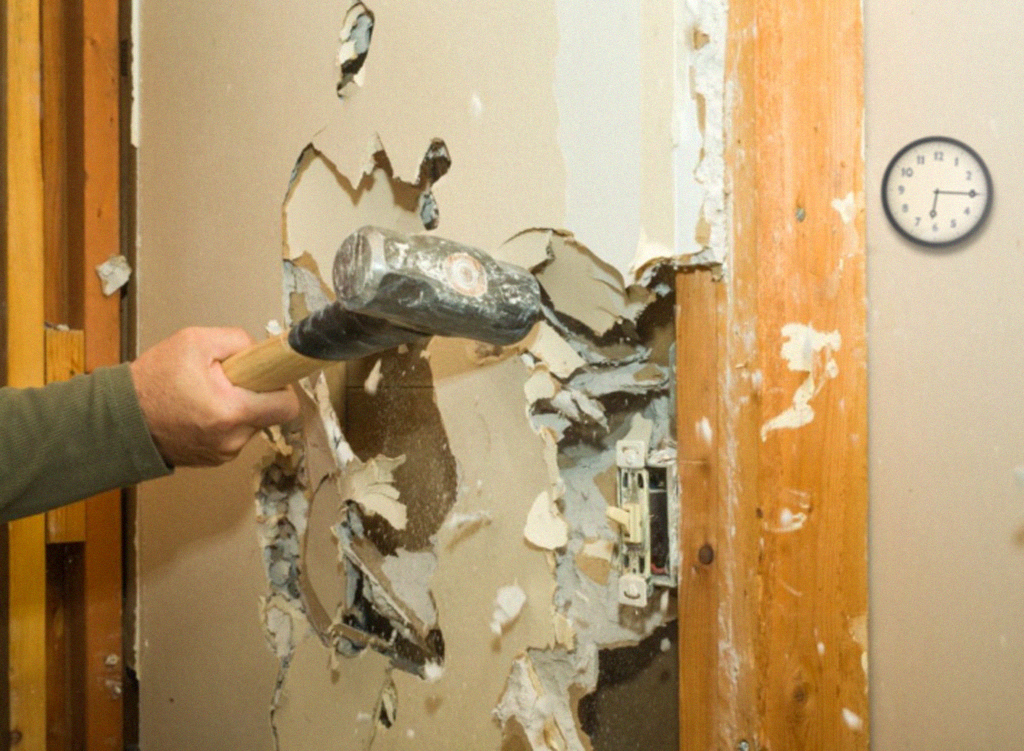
6:15
